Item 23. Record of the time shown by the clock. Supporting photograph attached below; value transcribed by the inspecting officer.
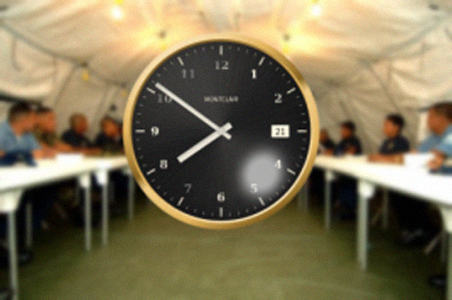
7:51
